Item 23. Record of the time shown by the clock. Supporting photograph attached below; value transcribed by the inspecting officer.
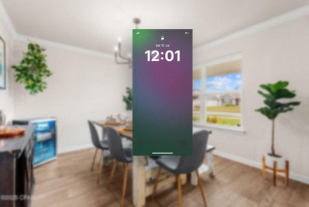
12:01
